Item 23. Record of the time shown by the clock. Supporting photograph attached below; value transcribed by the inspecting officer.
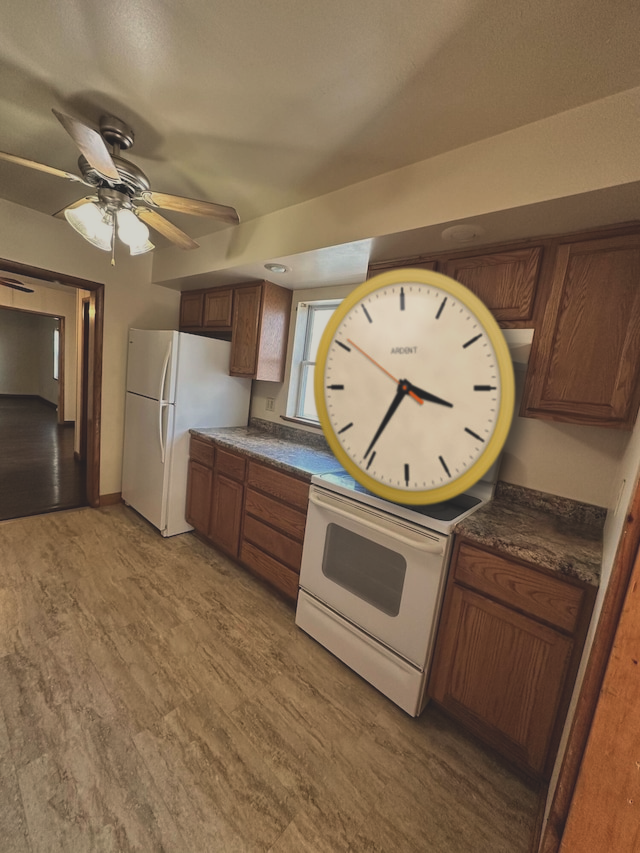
3:35:51
